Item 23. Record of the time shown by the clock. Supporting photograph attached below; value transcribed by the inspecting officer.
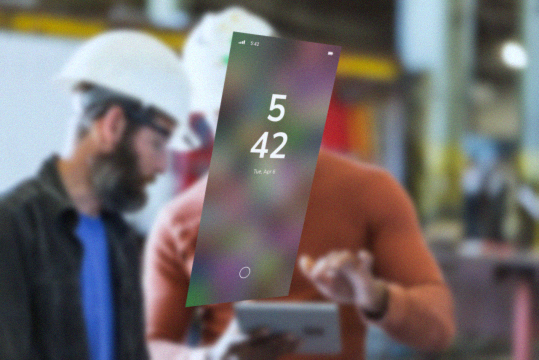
5:42
